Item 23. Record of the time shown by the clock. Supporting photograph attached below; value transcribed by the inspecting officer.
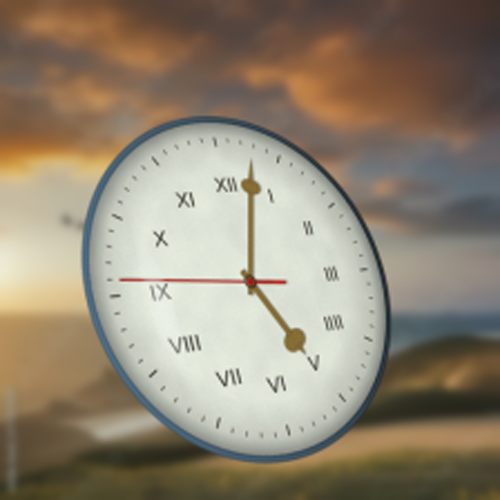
5:02:46
